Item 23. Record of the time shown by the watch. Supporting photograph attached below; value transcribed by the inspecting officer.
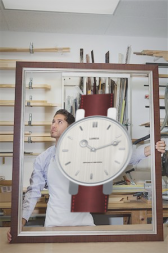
10:12
